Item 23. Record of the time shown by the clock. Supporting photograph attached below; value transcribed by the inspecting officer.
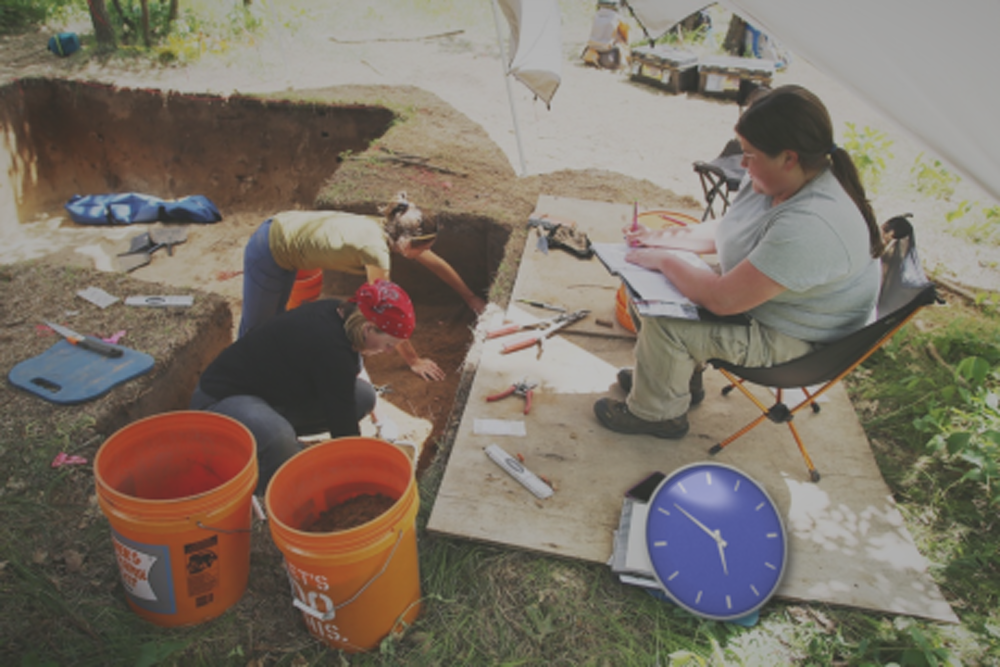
5:52
